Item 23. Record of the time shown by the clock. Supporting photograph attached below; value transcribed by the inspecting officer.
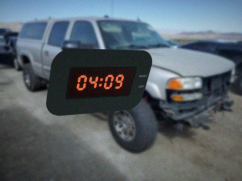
4:09
